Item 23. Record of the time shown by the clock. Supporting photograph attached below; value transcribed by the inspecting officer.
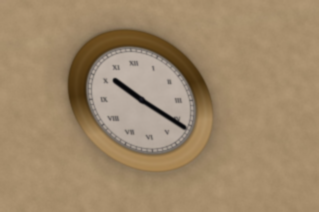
10:21
